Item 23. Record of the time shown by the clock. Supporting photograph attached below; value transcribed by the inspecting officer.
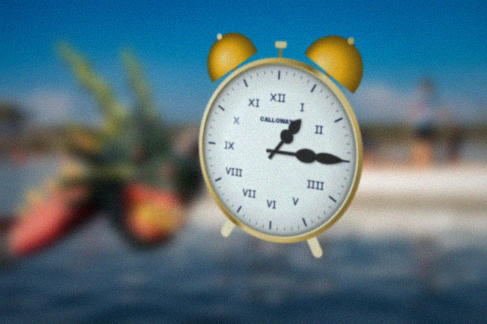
1:15
